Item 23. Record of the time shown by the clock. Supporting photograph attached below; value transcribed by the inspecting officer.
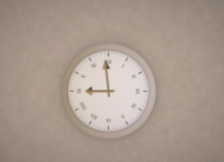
8:59
